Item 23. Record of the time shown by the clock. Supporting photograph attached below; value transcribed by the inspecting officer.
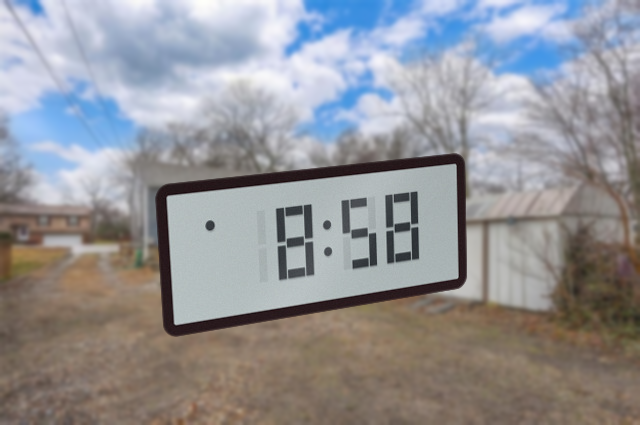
8:58
